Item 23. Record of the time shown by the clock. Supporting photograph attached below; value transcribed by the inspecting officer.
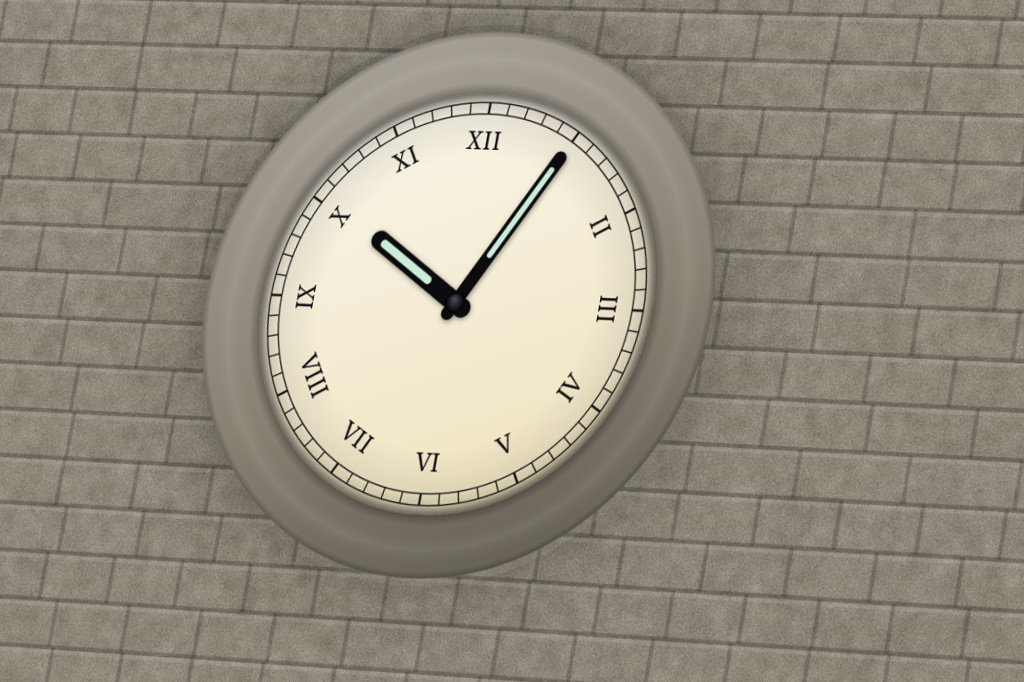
10:05
